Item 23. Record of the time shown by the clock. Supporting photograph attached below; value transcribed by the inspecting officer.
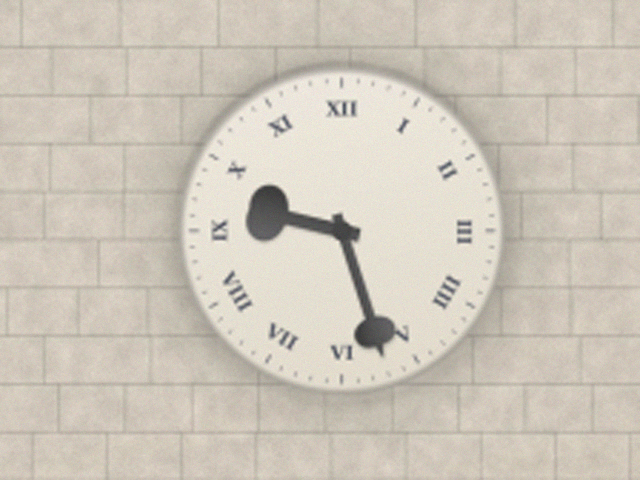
9:27
